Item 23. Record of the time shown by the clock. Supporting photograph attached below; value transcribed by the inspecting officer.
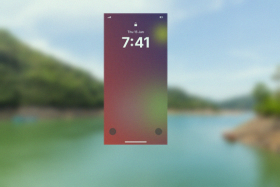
7:41
